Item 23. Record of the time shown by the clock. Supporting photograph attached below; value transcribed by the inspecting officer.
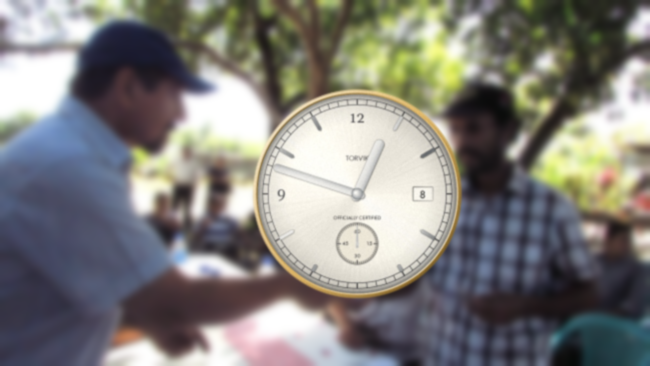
12:48
